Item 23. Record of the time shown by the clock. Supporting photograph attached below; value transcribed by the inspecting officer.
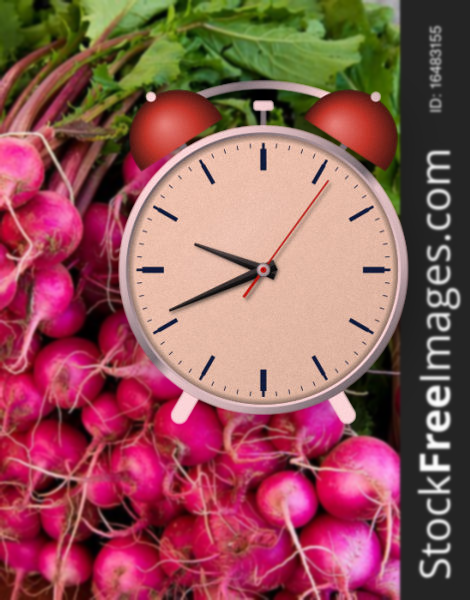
9:41:06
